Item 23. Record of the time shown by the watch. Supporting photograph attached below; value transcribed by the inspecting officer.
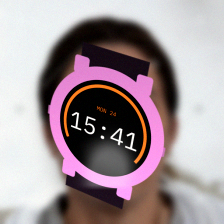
15:41
